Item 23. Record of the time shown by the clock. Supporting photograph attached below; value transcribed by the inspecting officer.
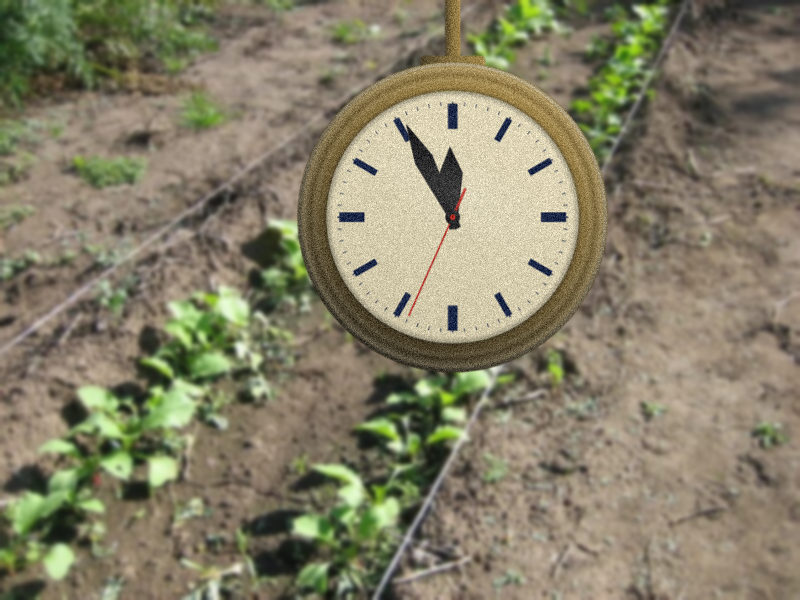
11:55:34
